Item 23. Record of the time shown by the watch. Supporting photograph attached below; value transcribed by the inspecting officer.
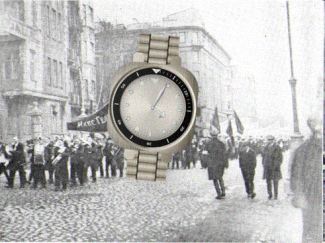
4:04
